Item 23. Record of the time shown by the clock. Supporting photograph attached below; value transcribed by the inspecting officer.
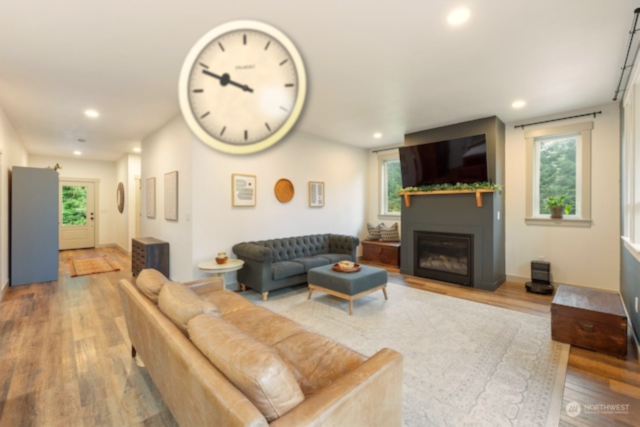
9:49
